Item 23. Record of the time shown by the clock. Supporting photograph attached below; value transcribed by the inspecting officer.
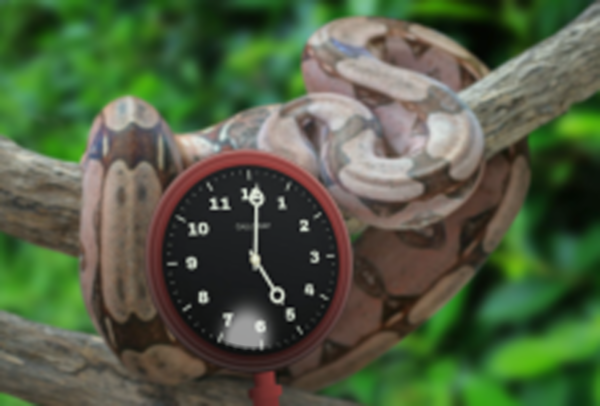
5:01
